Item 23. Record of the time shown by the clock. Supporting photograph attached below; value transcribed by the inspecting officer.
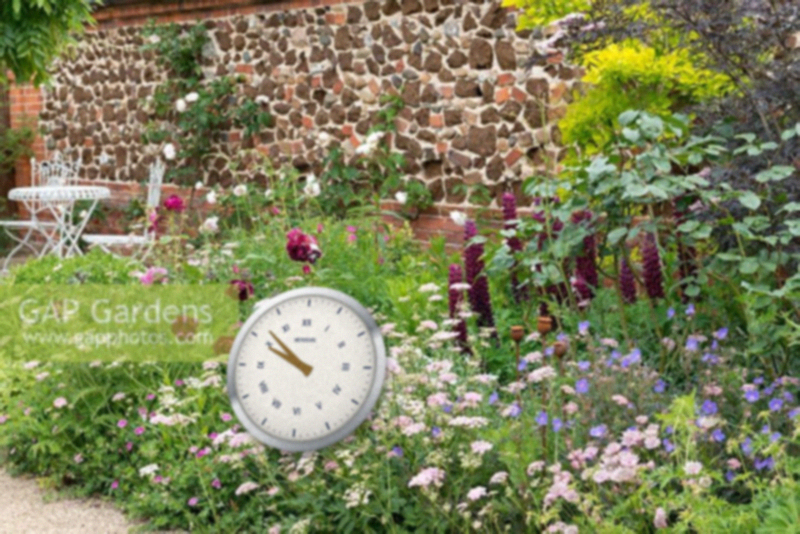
9:52
